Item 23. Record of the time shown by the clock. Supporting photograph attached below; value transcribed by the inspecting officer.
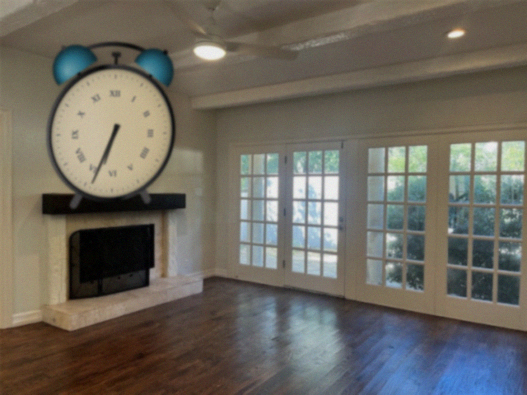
6:34
